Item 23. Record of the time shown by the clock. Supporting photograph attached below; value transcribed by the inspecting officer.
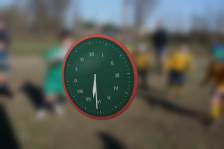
6:31
